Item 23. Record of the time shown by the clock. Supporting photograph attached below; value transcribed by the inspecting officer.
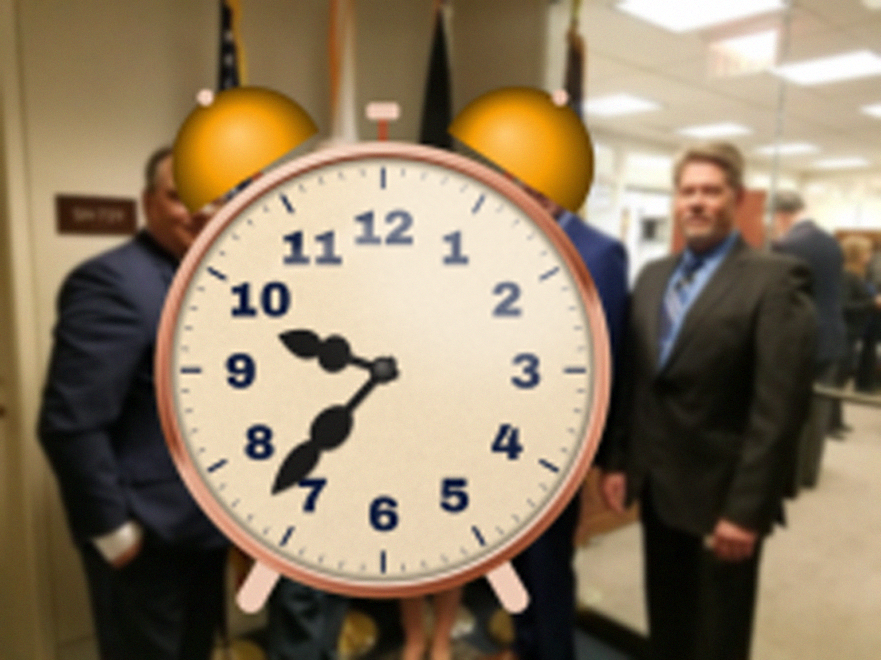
9:37
